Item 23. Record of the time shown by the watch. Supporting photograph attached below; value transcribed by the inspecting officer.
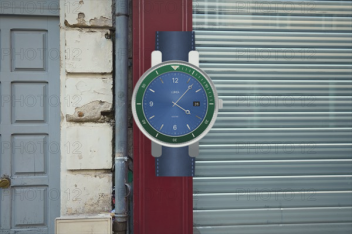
4:07
